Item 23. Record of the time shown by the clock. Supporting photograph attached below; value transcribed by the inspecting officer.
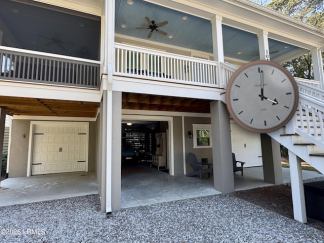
4:01
